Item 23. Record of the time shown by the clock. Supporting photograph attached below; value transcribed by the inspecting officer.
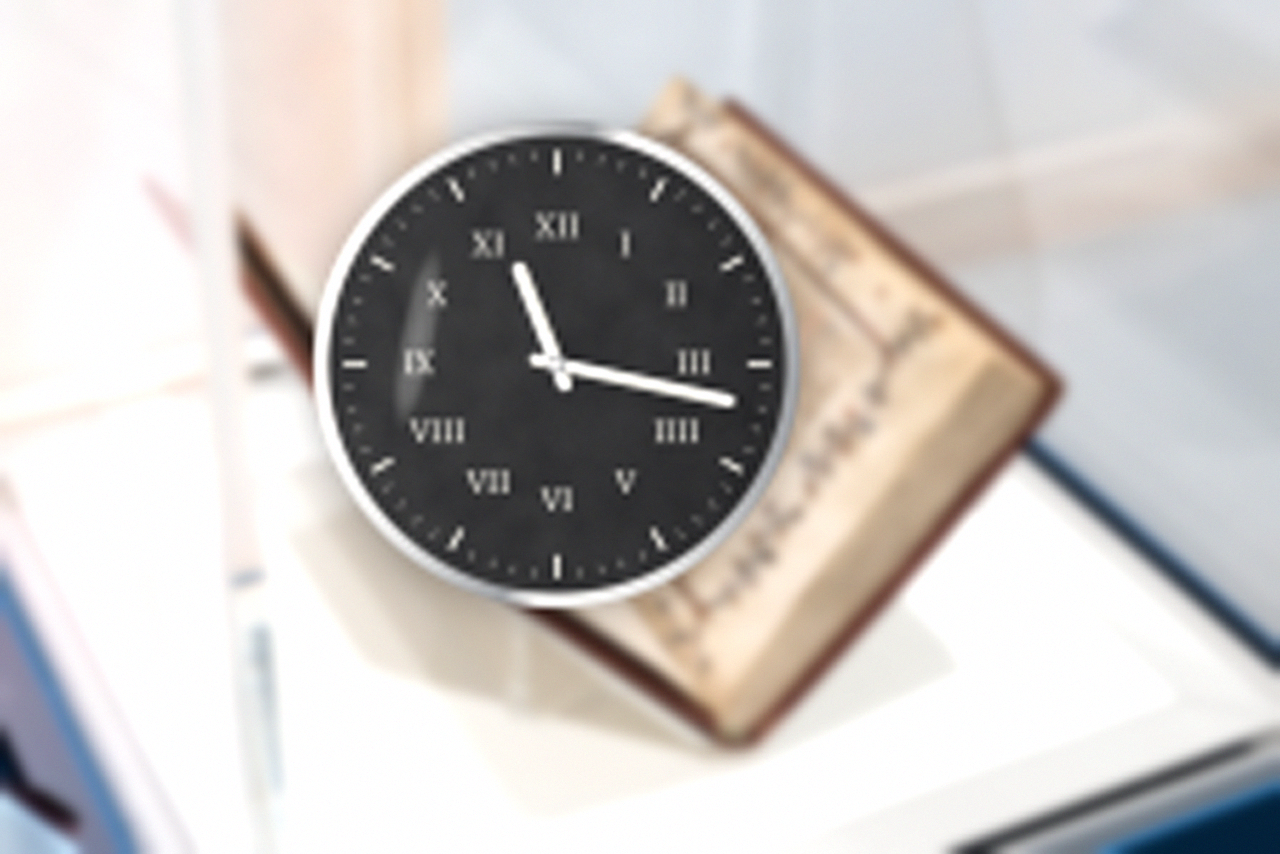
11:17
